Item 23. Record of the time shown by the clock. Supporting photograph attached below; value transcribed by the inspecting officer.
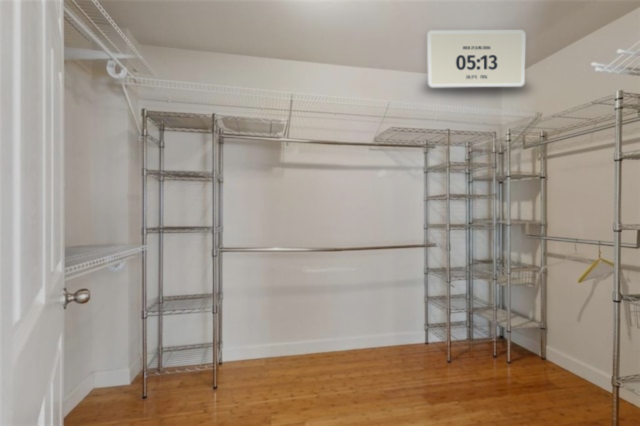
5:13
